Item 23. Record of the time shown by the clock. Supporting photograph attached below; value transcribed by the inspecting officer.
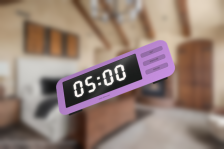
5:00
